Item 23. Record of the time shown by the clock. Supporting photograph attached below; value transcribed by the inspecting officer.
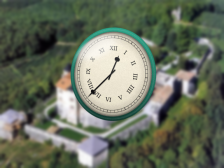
12:37
